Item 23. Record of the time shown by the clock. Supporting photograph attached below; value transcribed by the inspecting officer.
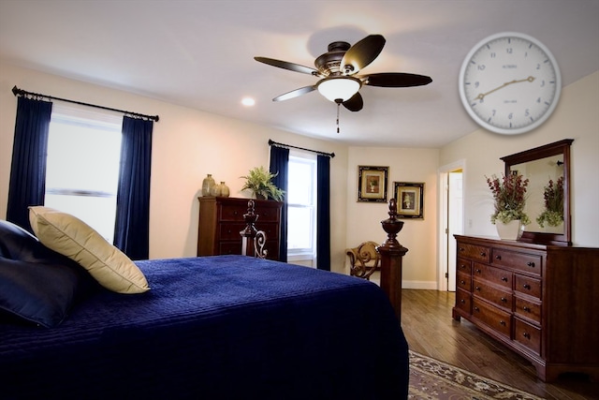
2:41
